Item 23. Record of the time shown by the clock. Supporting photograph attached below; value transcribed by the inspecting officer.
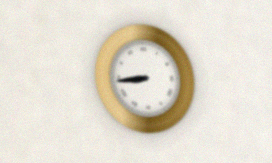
8:44
